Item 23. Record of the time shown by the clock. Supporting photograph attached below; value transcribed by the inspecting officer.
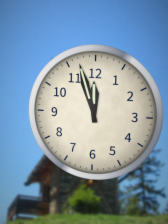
11:57
